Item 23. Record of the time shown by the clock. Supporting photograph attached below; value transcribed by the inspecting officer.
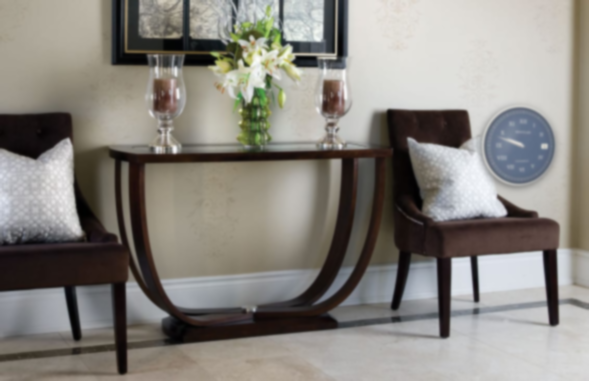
9:48
